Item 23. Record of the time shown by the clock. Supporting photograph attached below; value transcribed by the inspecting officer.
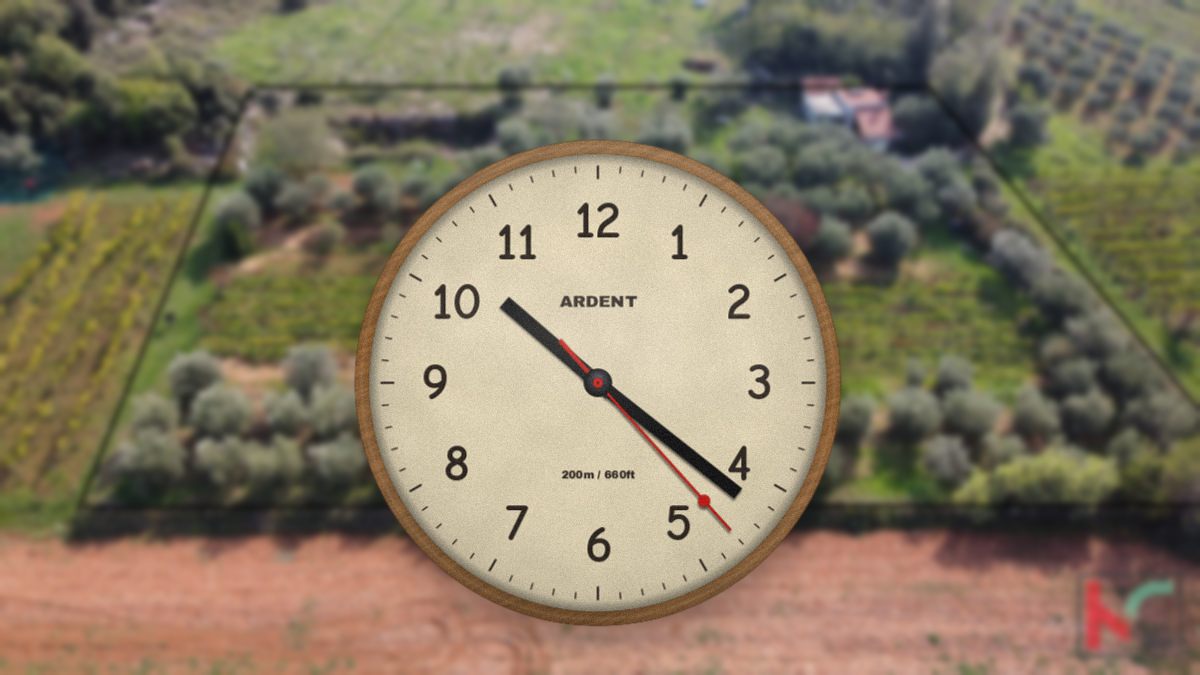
10:21:23
